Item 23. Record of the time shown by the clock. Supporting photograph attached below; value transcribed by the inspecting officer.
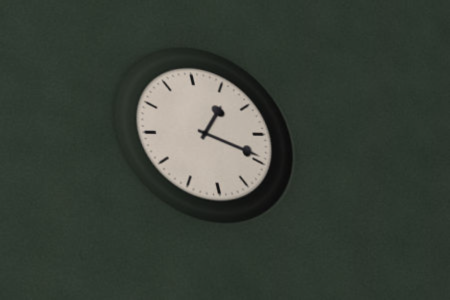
1:19
